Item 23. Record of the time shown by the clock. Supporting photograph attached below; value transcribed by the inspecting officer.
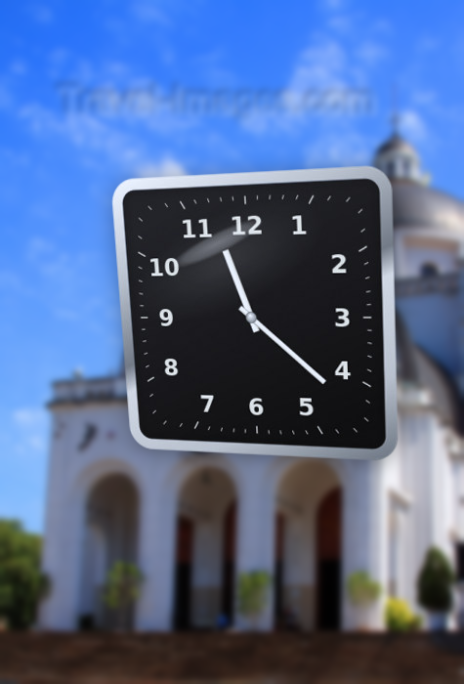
11:22
